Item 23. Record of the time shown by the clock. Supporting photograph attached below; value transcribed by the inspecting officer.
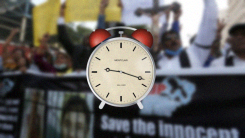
9:18
